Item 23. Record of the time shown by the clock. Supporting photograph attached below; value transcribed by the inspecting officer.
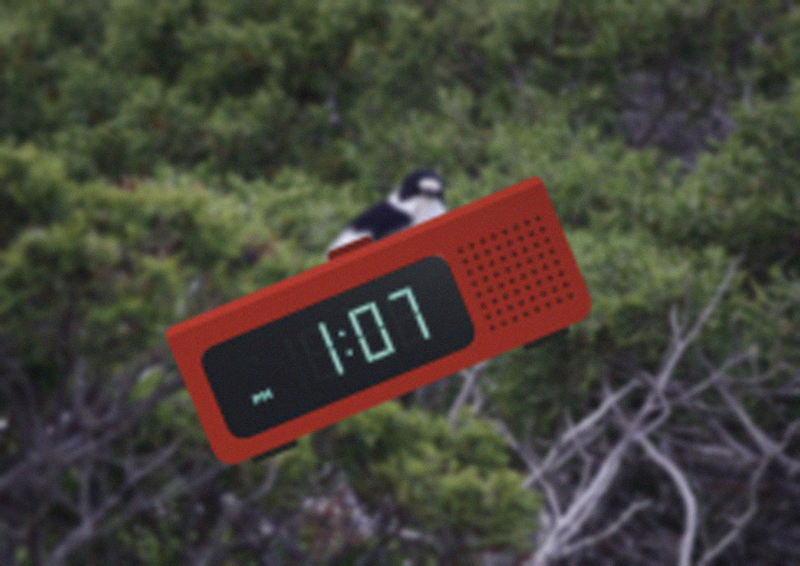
1:07
